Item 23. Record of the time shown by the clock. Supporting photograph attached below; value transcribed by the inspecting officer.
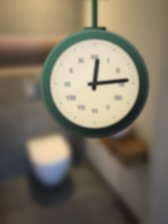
12:14
